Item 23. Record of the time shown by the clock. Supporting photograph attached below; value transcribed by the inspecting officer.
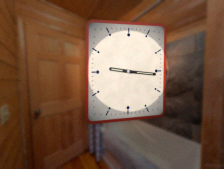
9:16
